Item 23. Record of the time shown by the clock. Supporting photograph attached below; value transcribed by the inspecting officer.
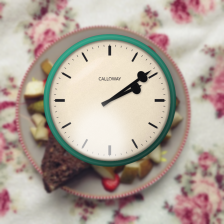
2:09
